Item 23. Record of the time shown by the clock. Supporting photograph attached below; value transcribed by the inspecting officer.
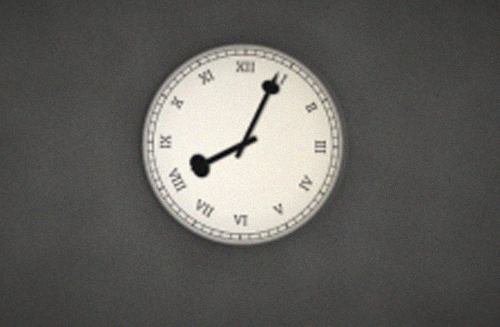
8:04
